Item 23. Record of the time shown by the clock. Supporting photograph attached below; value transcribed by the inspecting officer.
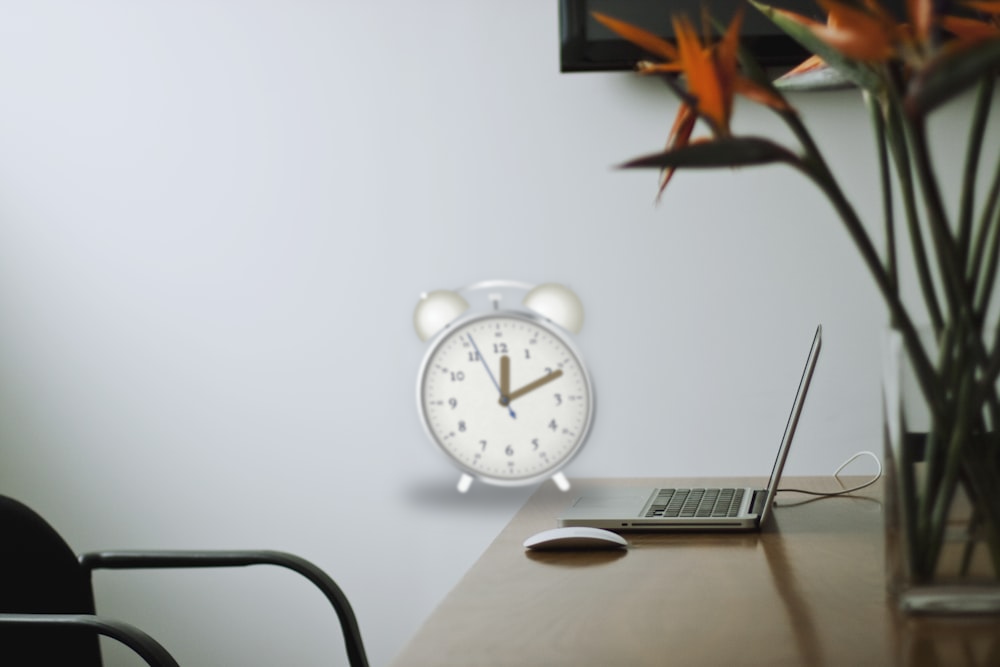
12:10:56
